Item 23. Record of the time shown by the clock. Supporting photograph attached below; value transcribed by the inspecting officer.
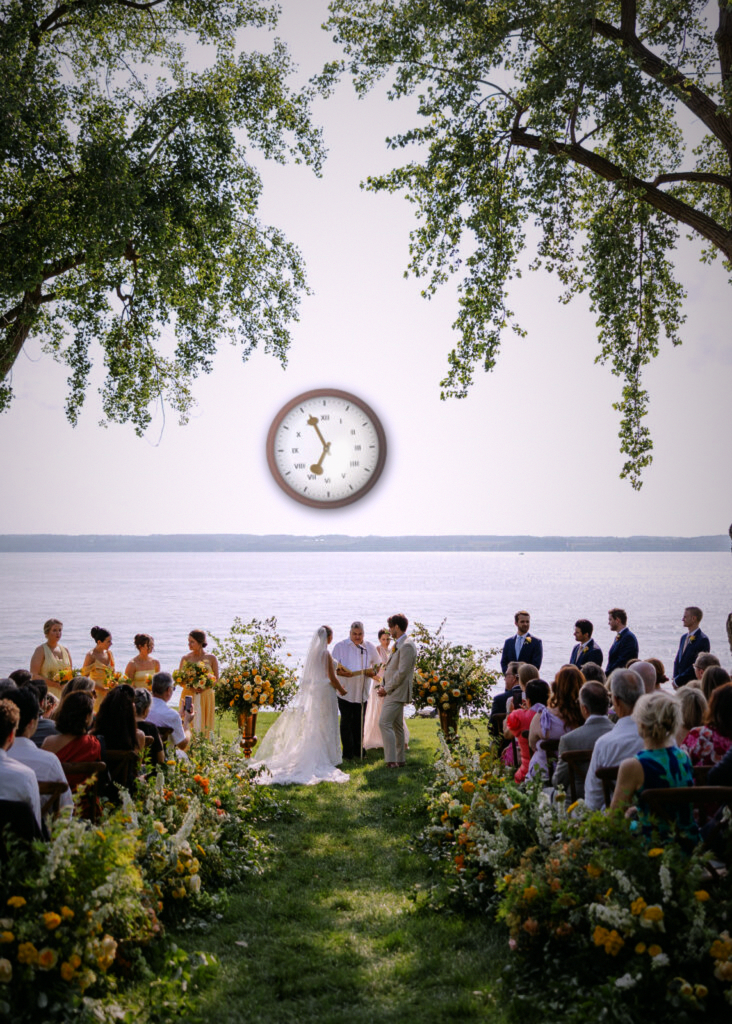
6:56
